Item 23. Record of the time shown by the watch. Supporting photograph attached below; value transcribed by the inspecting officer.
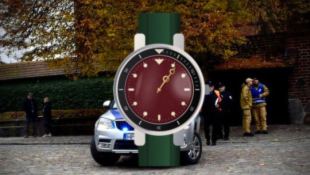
1:06
